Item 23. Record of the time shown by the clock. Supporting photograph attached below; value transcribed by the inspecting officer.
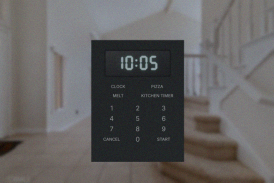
10:05
